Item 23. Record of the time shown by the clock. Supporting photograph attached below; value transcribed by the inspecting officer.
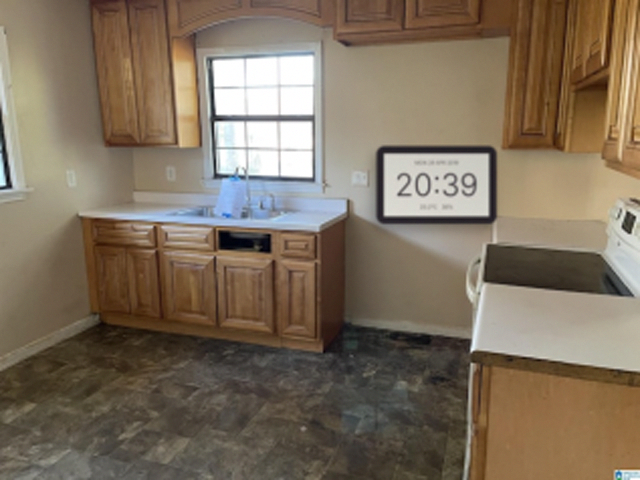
20:39
